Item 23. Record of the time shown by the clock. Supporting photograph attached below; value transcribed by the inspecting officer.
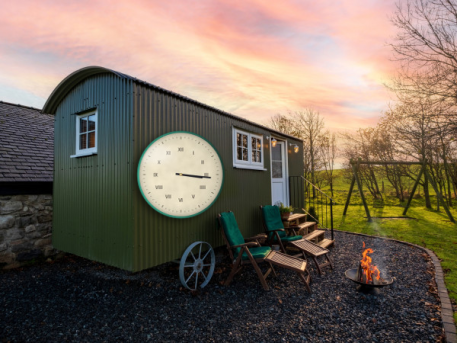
3:16
